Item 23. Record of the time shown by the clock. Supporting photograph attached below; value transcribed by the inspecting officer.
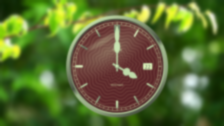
4:00
